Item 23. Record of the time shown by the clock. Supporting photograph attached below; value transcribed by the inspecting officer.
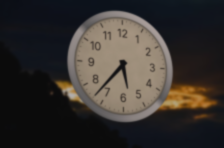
5:37
